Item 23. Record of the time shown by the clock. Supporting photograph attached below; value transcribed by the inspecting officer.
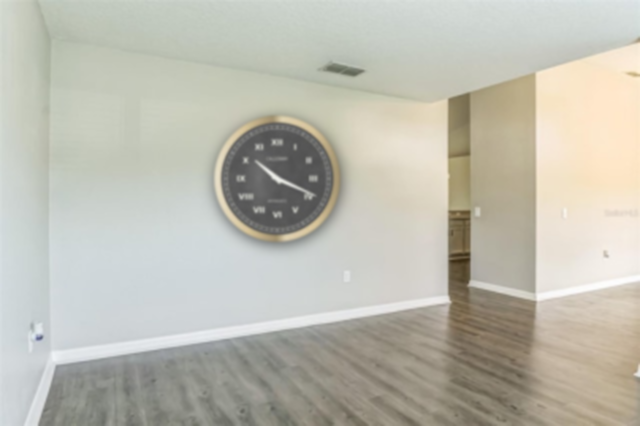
10:19
